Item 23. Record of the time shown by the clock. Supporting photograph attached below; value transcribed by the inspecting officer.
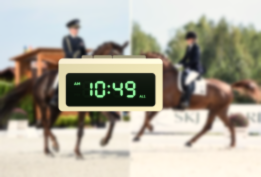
10:49
